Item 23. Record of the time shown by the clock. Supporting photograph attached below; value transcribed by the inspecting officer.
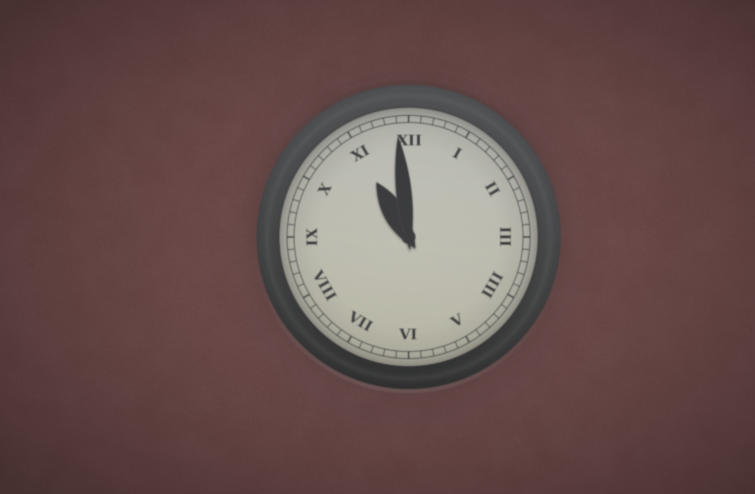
10:59
